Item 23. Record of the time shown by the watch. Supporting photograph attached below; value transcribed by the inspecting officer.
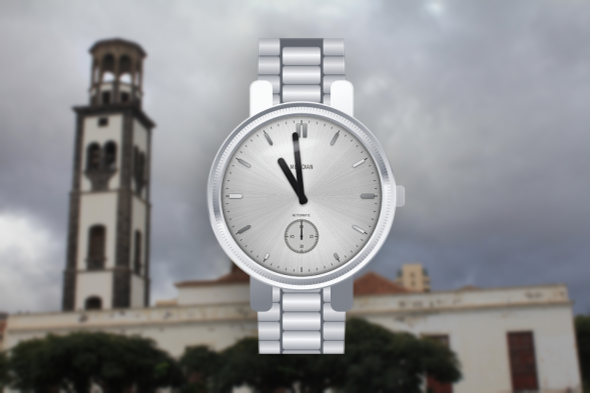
10:59
